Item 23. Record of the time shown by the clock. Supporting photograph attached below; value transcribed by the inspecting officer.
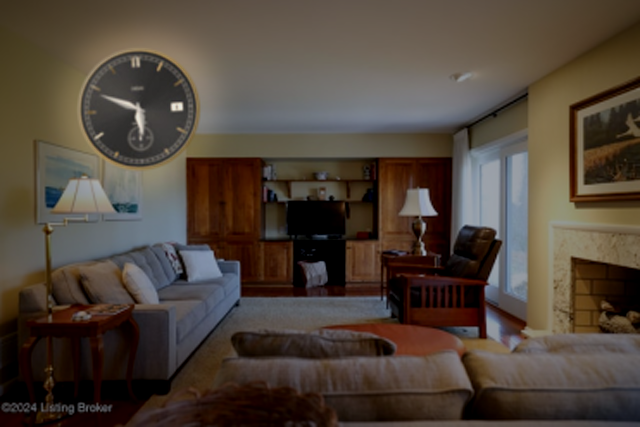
5:49
